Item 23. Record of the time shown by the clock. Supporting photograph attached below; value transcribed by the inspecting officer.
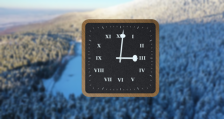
3:01
